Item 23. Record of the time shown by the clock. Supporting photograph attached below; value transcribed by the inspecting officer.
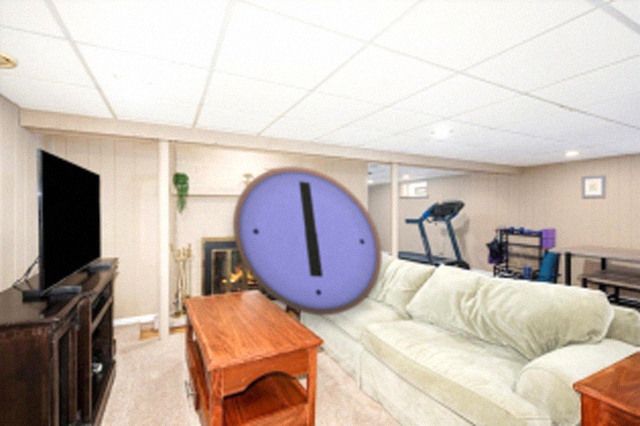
6:00
